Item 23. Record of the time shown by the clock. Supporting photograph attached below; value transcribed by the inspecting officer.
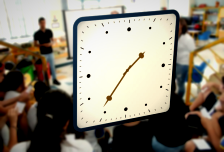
1:36
